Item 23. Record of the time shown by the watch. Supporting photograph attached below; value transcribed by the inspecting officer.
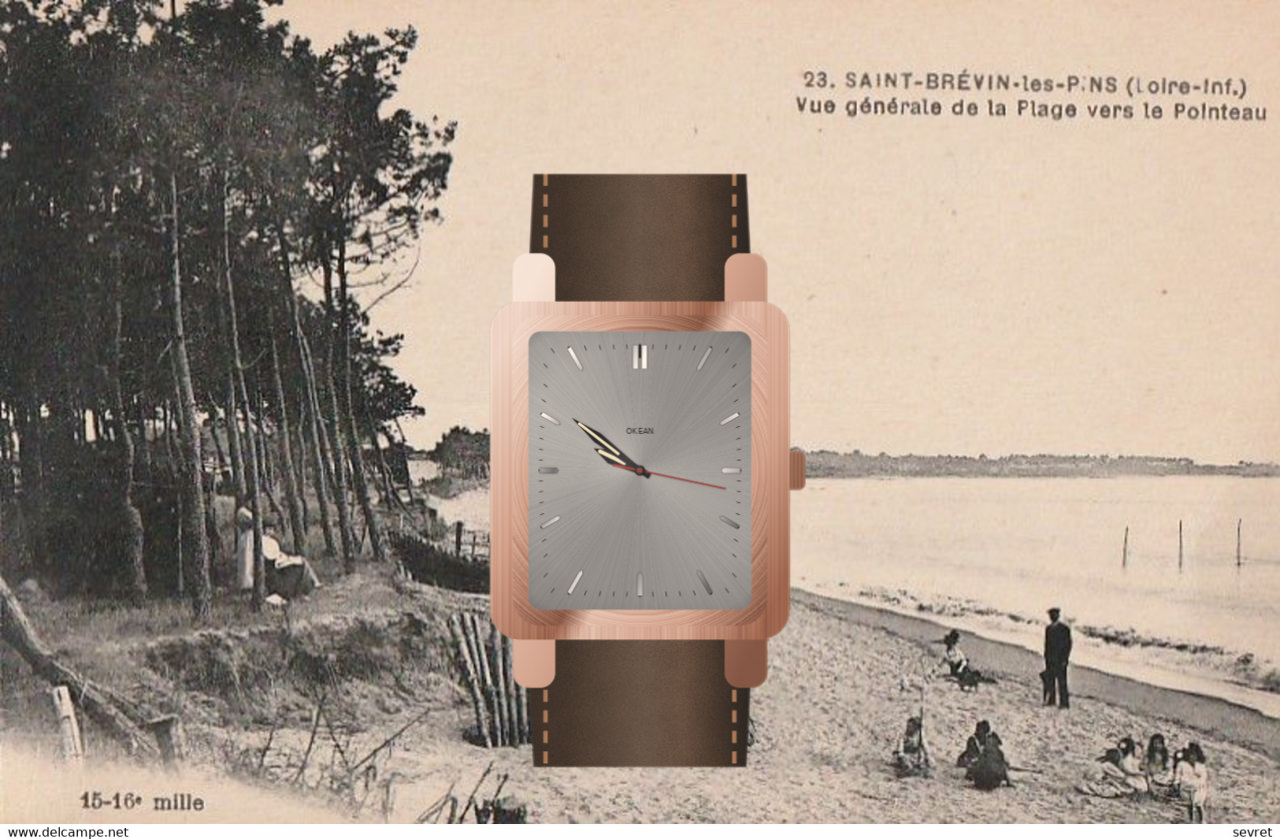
9:51:17
